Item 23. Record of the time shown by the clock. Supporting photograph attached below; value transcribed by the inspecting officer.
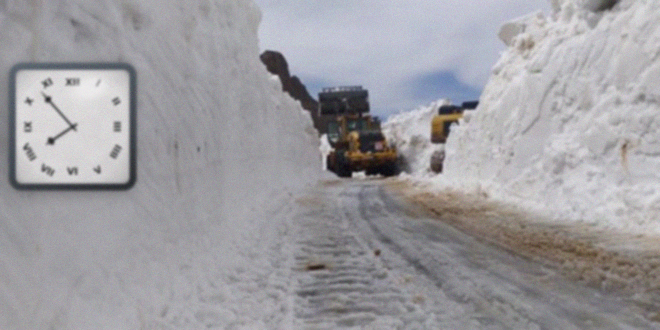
7:53
